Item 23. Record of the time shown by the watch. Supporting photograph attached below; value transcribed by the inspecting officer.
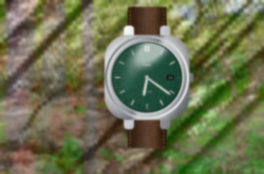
6:21
